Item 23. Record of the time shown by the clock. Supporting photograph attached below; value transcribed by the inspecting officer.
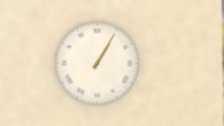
1:05
